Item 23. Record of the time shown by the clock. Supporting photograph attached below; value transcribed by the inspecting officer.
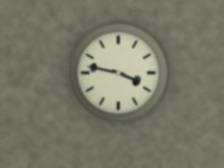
3:47
